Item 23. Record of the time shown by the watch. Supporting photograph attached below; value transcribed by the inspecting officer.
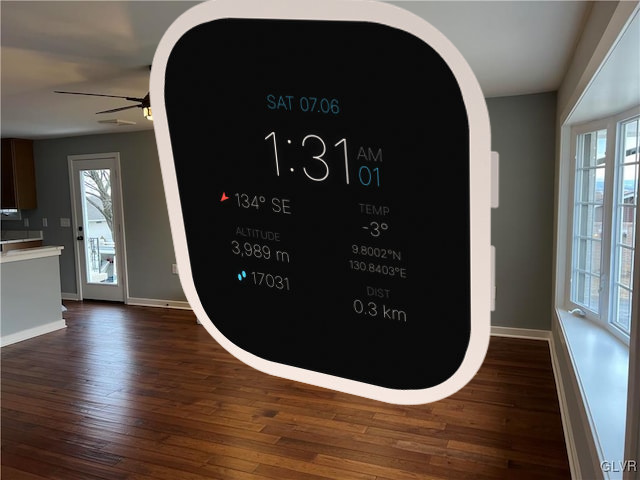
1:31:01
